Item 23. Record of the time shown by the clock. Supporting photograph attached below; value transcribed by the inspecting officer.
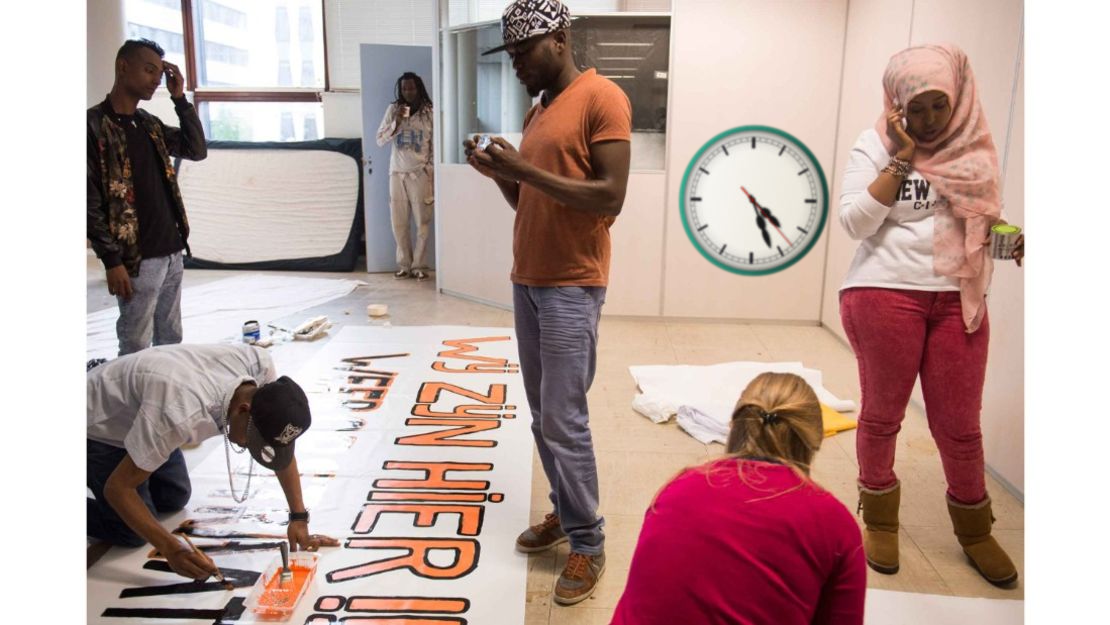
4:26:23
